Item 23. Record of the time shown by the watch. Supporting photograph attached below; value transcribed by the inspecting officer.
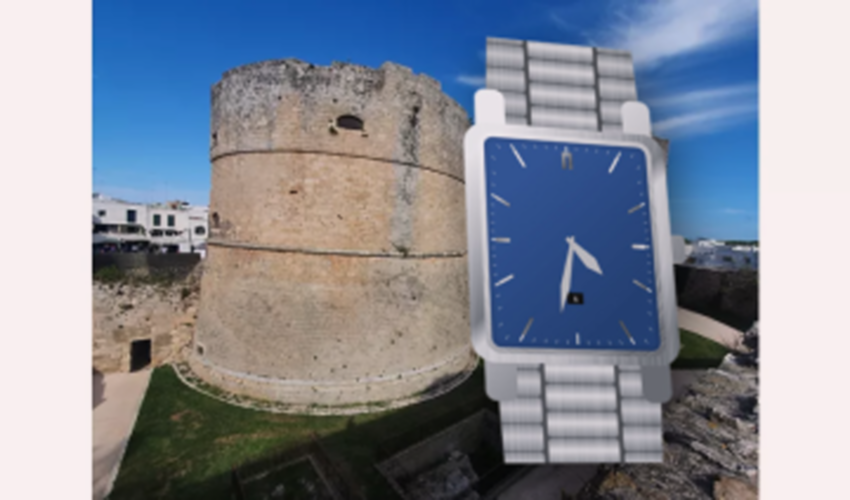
4:32
